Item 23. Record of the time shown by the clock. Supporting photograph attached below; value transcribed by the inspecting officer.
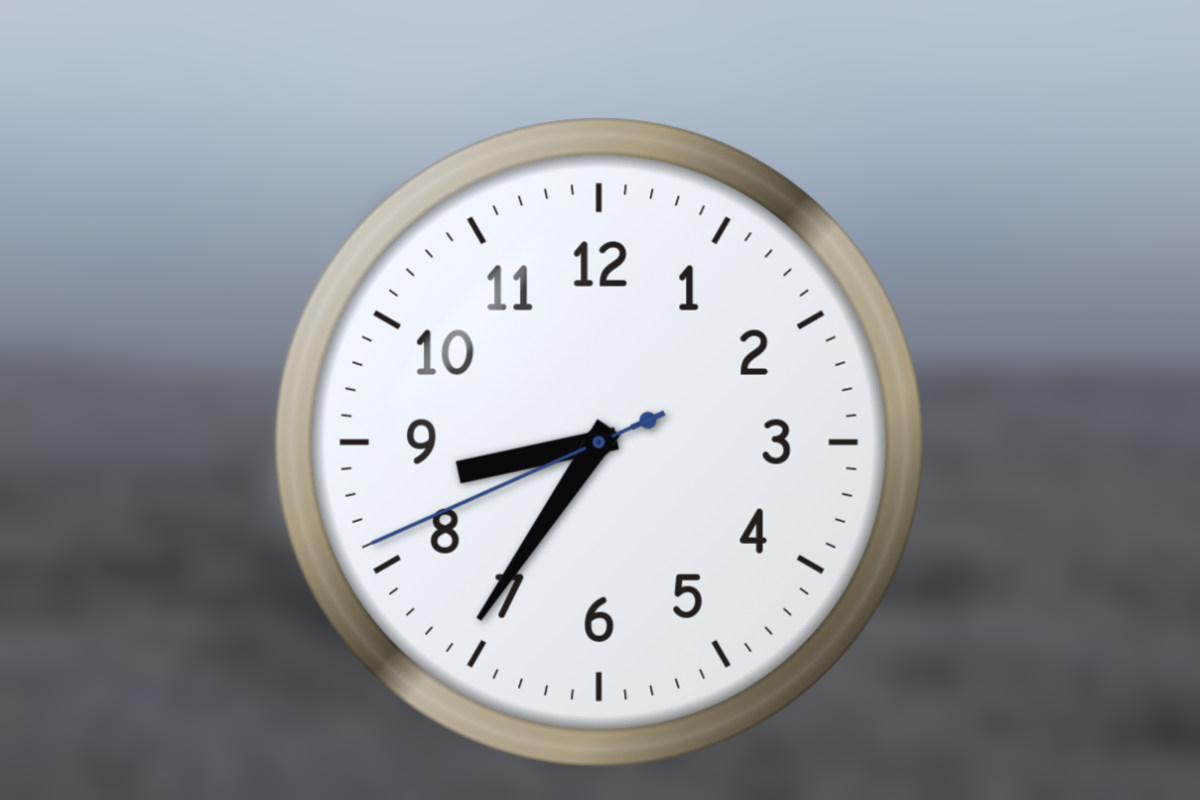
8:35:41
